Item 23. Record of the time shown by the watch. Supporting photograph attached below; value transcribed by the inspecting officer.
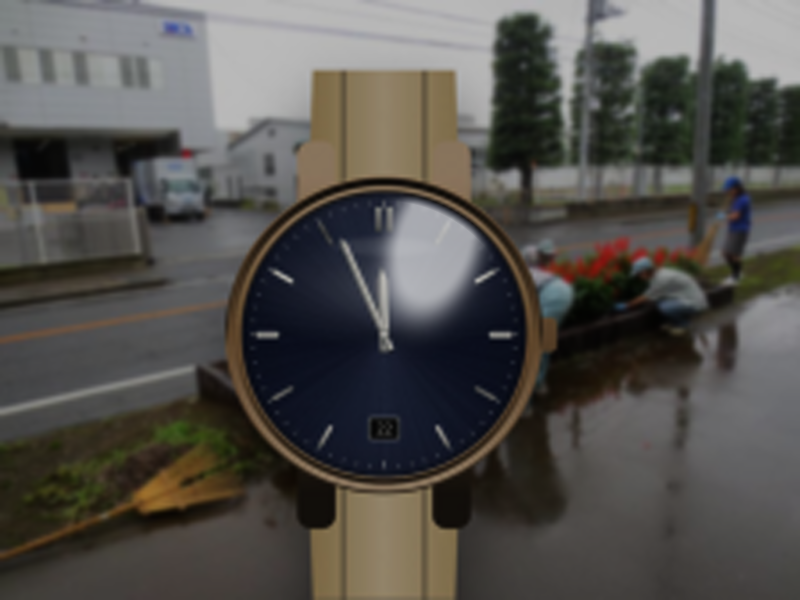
11:56
